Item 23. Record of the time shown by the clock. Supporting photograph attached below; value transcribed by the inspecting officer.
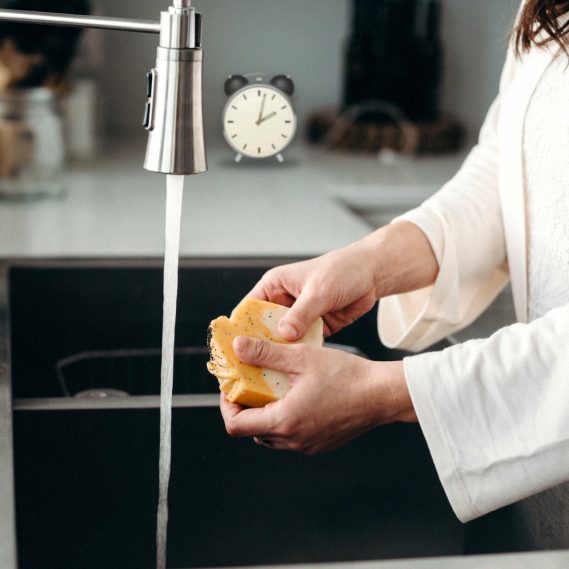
2:02
